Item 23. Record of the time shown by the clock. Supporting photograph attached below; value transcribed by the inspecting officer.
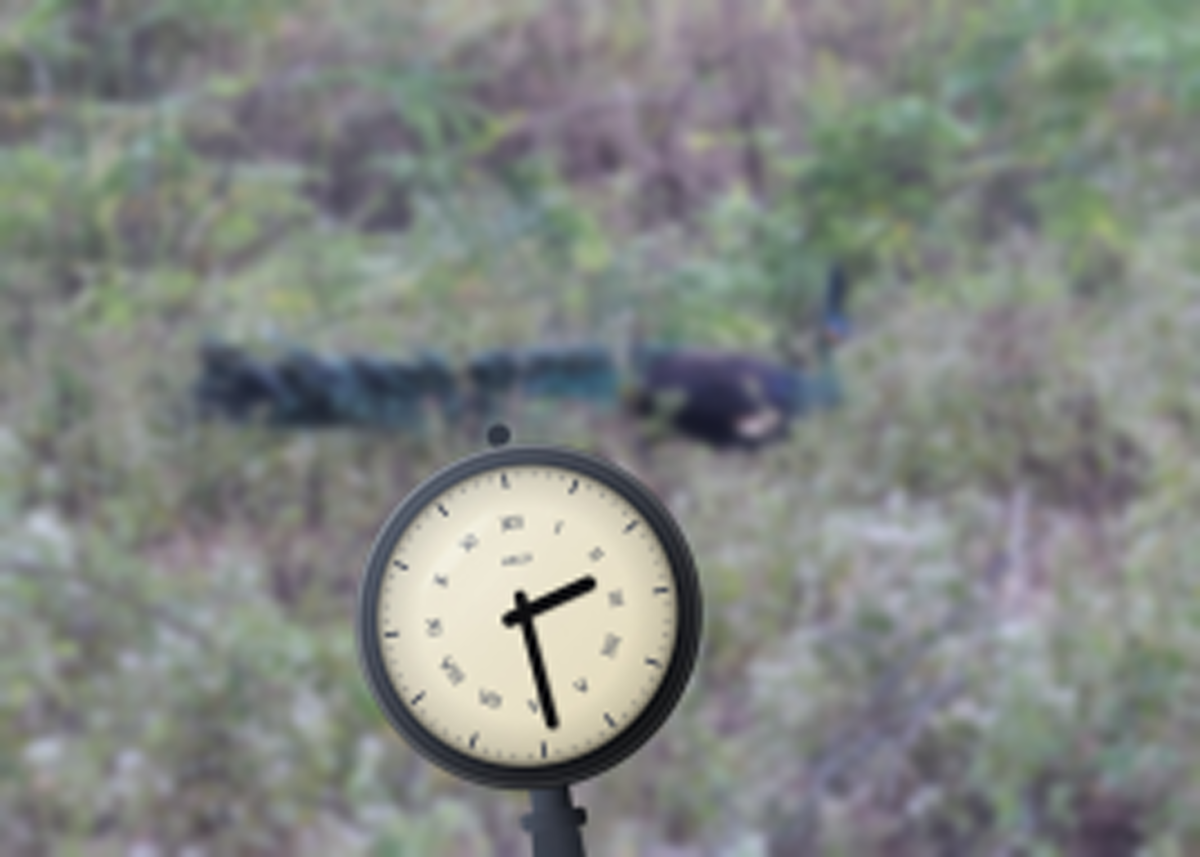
2:29
